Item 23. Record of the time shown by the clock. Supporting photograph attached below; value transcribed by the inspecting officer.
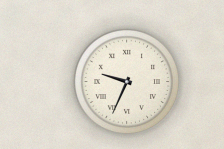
9:34
